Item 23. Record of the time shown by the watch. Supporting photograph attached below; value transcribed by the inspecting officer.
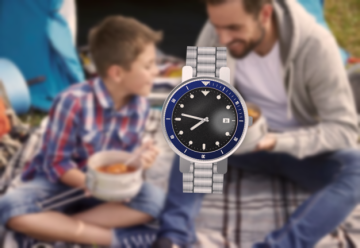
7:47
